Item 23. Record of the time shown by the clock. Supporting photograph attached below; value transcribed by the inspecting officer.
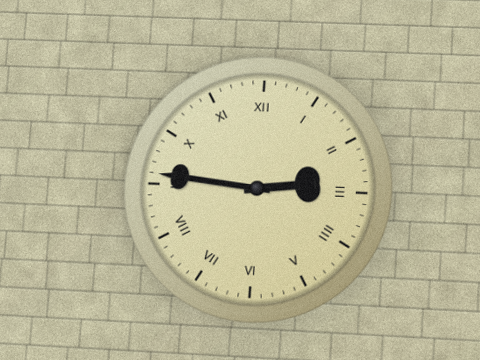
2:46
